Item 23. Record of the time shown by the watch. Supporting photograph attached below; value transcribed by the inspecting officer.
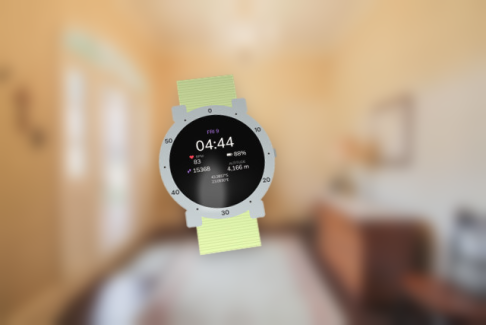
4:44
